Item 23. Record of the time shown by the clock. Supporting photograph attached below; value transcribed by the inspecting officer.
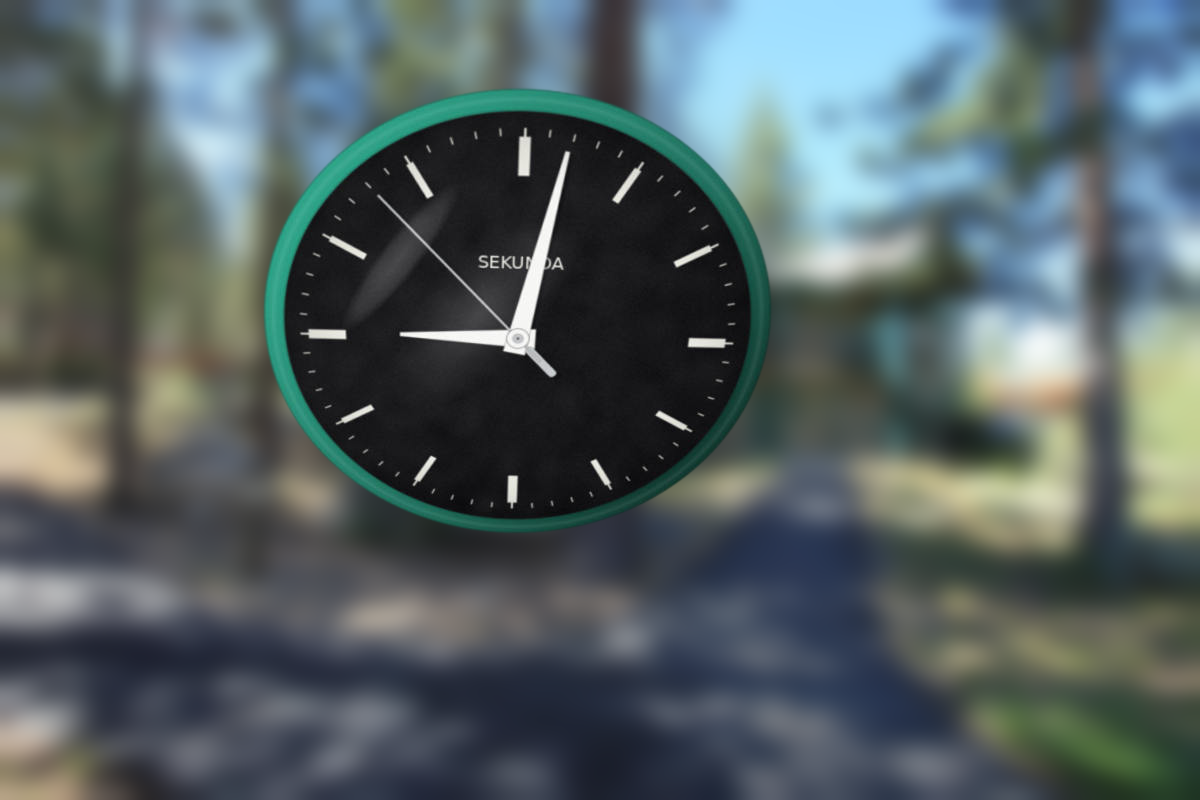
9:01:53
